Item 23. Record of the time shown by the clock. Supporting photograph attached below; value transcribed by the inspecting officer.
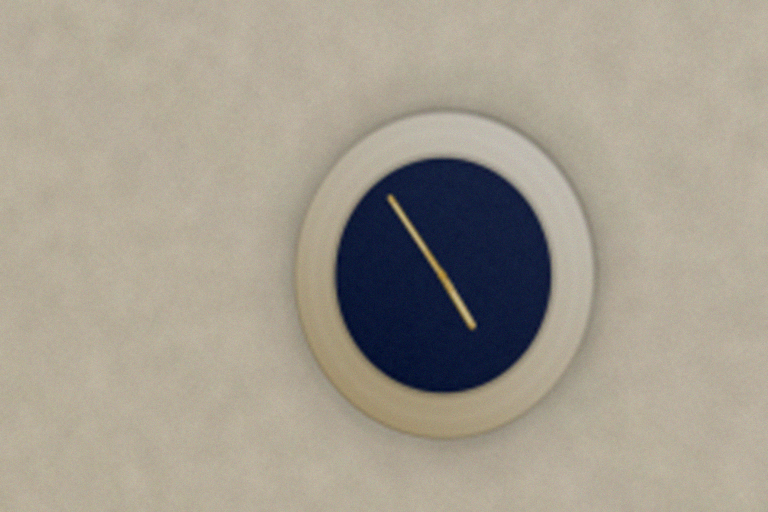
4:54
